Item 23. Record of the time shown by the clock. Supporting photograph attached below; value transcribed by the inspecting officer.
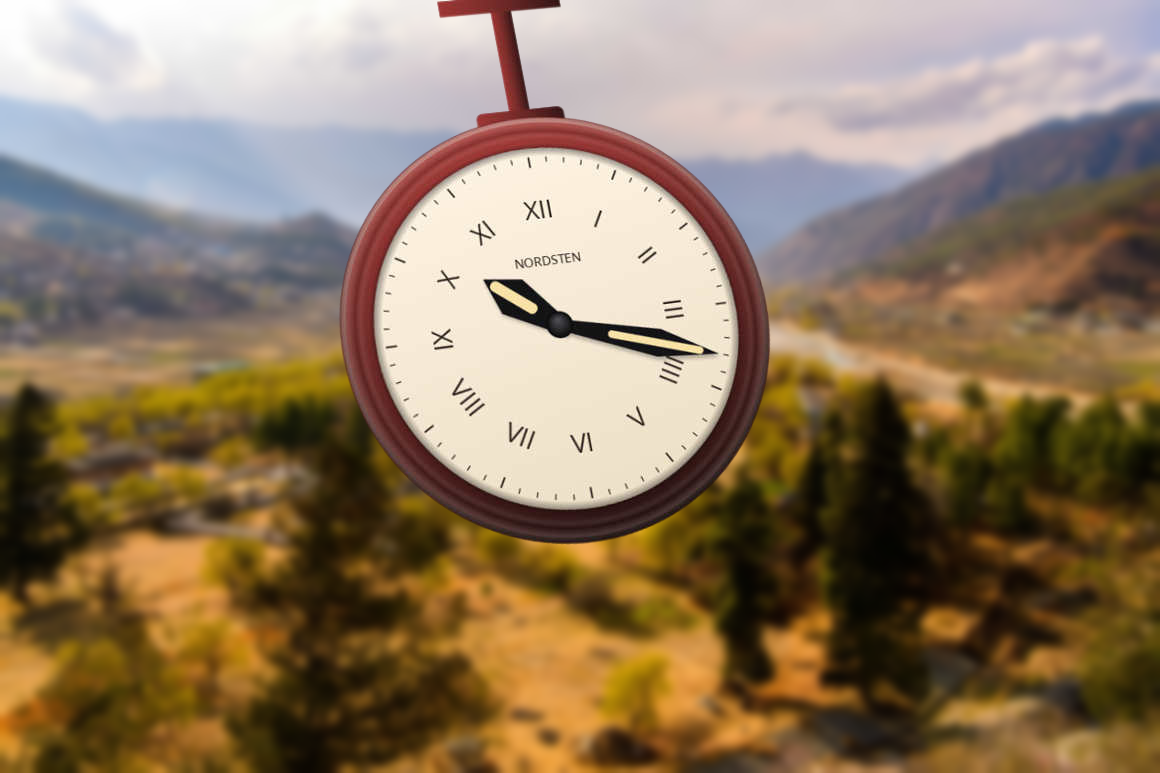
10:18
